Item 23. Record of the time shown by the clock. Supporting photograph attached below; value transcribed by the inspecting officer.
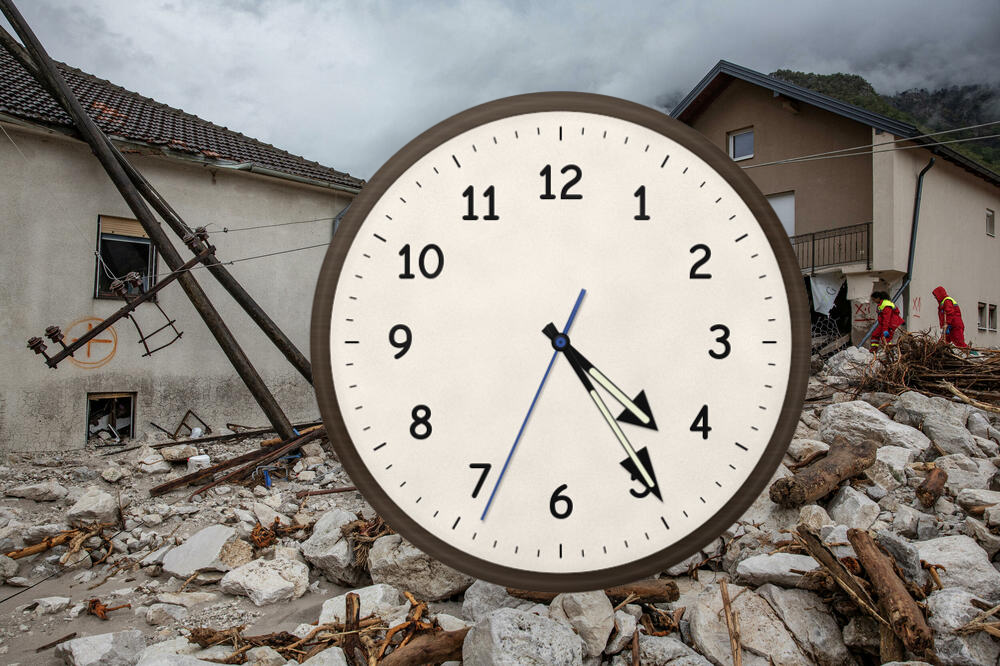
4:24:34
